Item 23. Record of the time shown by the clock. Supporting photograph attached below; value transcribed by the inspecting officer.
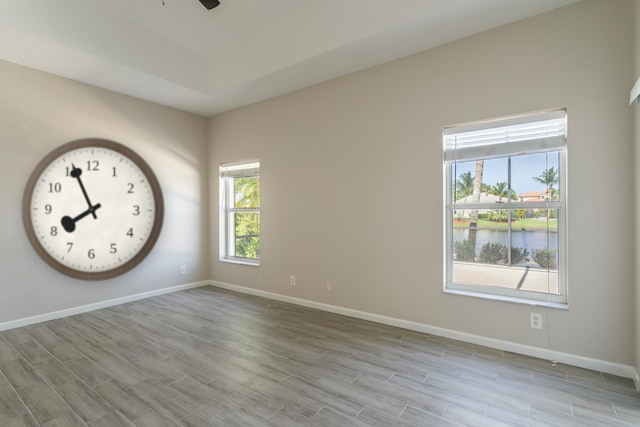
7:56
